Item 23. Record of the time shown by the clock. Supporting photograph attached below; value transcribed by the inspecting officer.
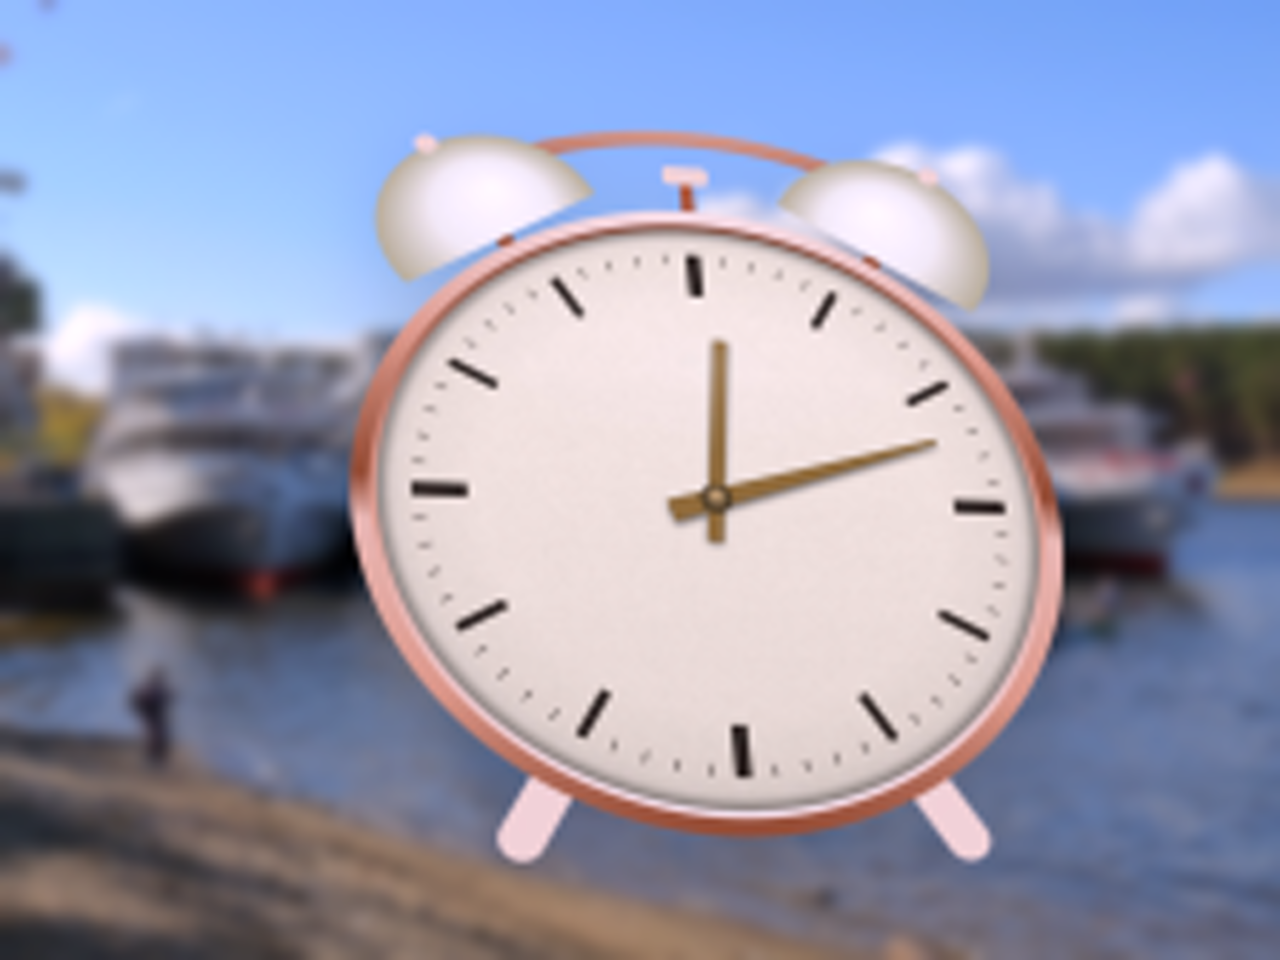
12:12
